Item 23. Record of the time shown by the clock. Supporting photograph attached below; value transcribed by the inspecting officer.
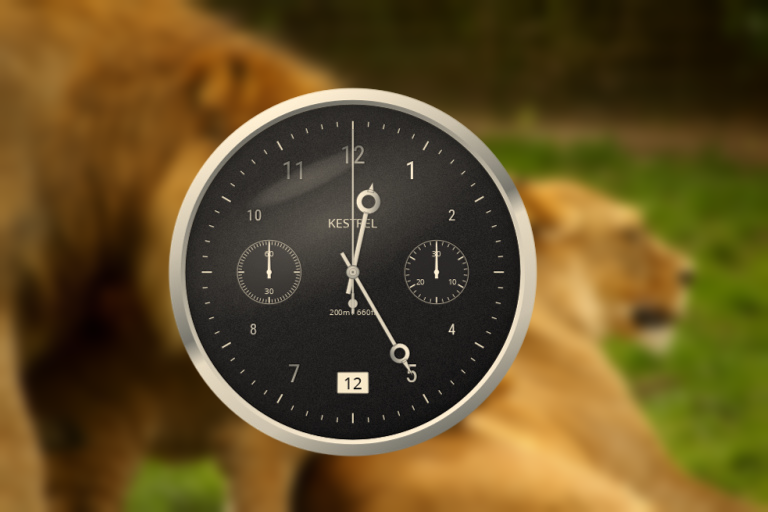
12:25
